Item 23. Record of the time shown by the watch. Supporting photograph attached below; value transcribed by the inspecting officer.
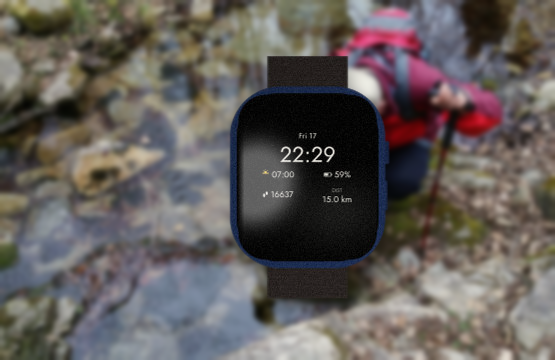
22:29
